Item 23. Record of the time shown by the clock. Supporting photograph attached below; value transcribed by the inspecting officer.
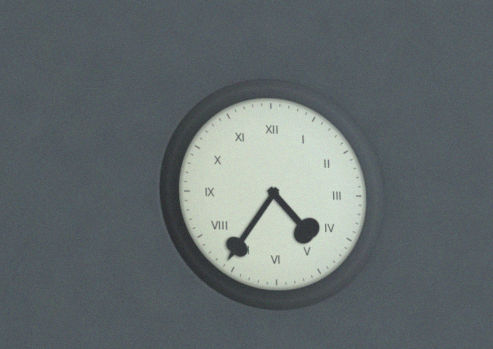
4:36
